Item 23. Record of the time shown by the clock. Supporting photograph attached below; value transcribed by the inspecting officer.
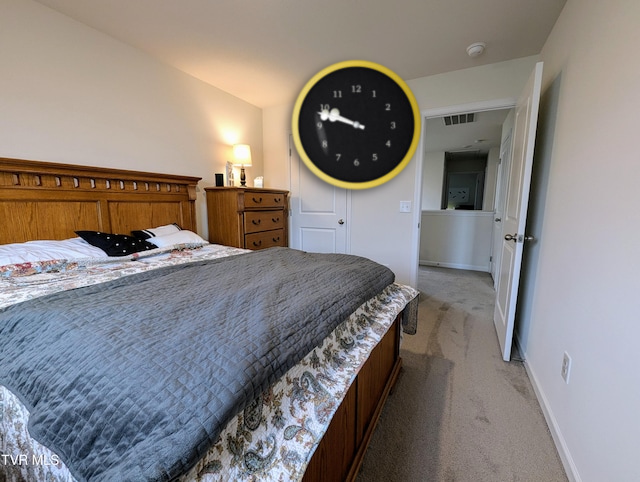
9:48
